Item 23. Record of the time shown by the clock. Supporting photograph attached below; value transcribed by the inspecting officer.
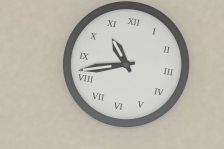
10:42
